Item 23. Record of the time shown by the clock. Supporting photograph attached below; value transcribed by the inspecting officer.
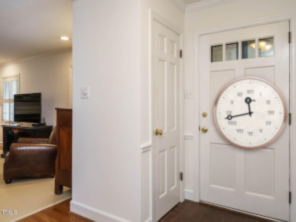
11:43
